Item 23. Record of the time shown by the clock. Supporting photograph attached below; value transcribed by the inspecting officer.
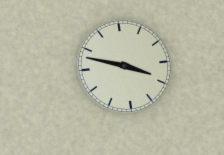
3:48
